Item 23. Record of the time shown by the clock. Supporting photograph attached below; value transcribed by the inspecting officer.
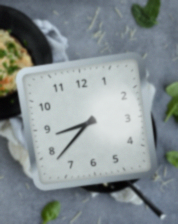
8:38
